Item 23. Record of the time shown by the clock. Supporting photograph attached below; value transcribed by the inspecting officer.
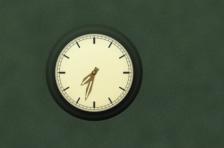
7:33
